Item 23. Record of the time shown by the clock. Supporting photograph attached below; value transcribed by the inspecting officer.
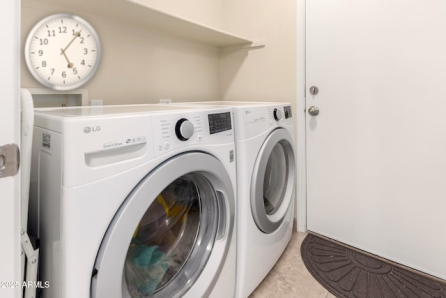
5:07
